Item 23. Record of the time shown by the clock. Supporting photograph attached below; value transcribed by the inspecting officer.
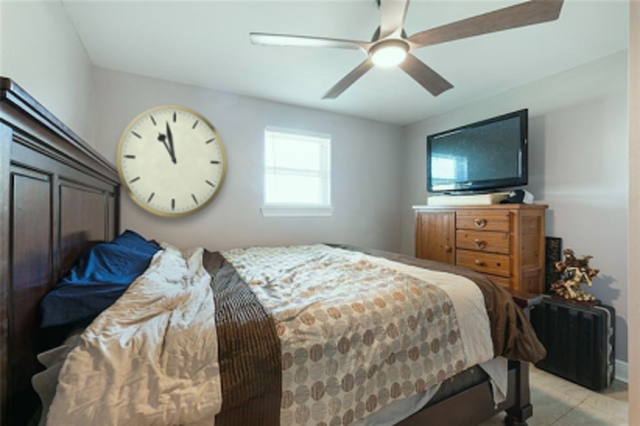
10:58
